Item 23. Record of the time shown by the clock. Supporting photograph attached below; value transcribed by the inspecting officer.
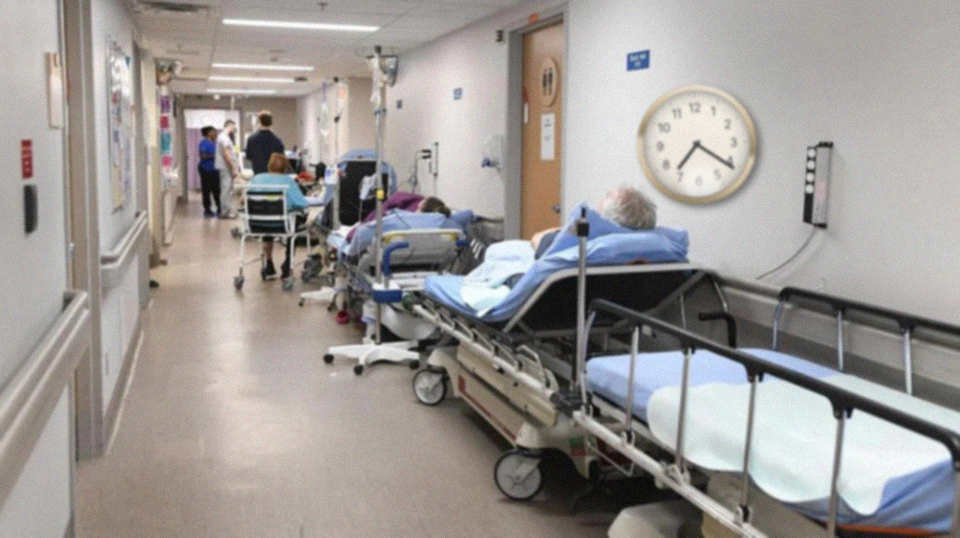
7:21
